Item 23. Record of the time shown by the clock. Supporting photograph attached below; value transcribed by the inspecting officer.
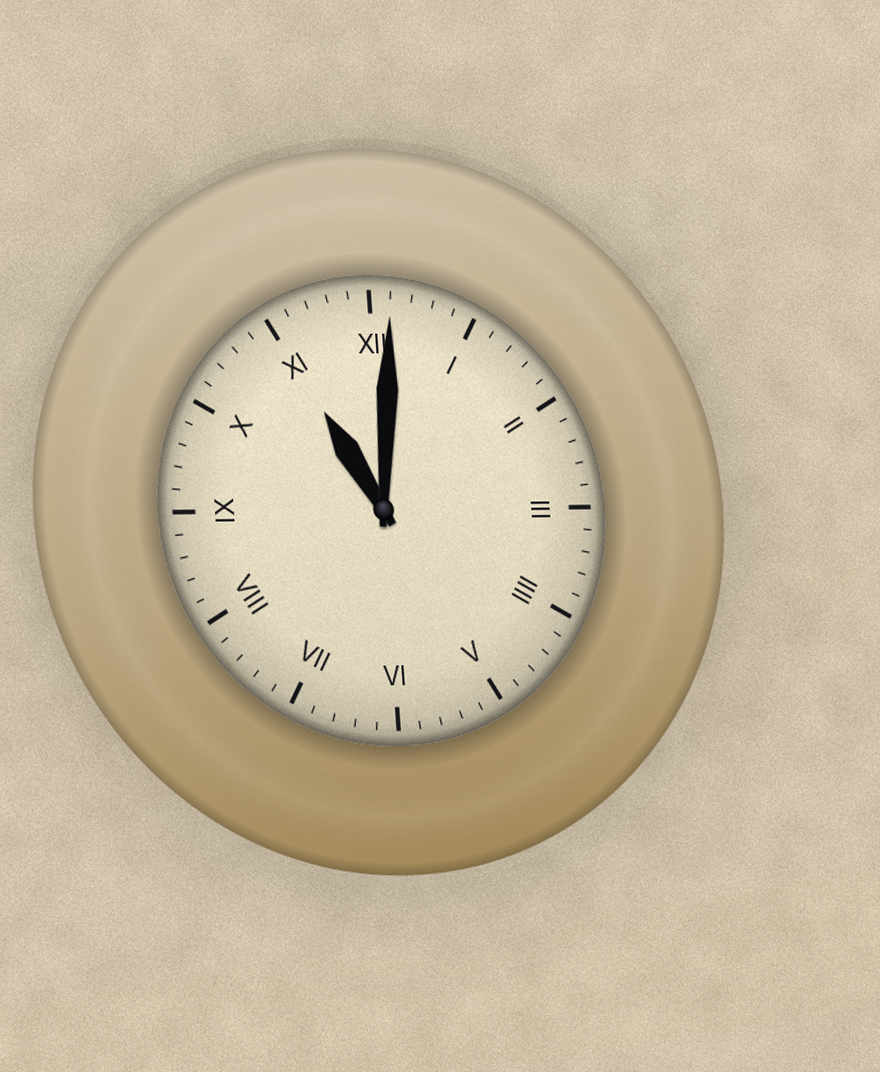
11:01
